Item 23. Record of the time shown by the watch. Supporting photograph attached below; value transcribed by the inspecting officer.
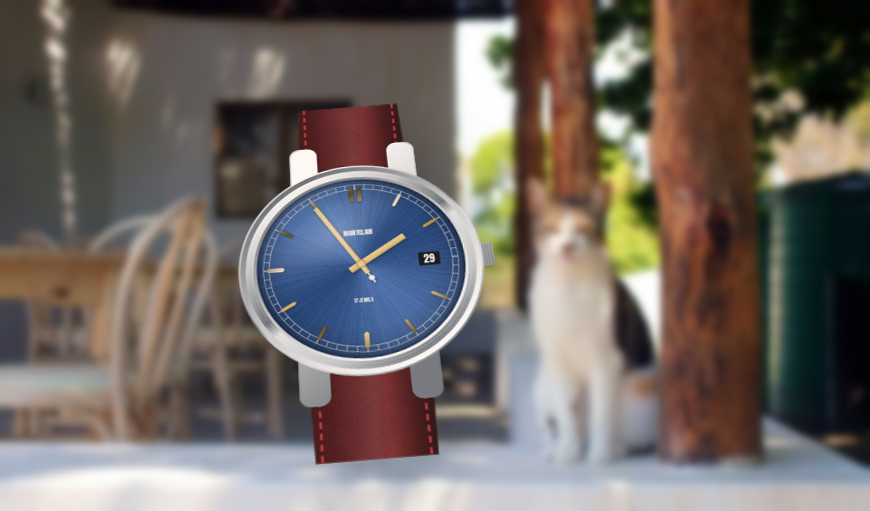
1:54:55
